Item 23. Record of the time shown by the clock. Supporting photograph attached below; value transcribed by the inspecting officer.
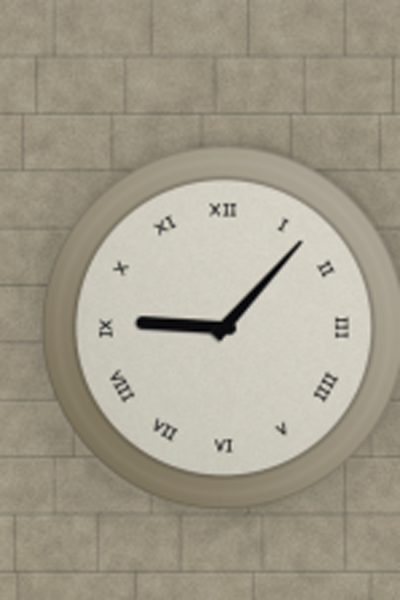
9:07
